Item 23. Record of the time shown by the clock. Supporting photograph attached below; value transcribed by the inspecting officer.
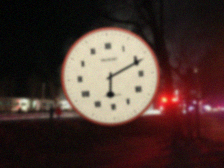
6:11
